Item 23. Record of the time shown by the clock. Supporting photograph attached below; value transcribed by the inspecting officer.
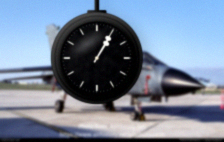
1:05
